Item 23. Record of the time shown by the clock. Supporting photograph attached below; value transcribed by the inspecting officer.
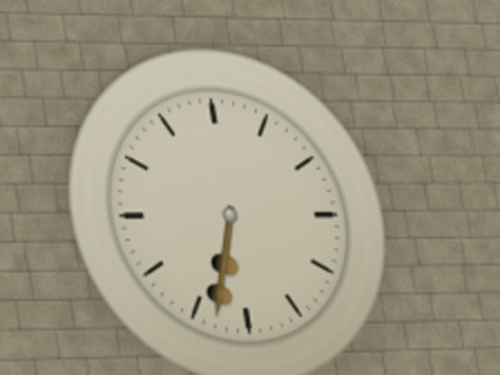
6:33
